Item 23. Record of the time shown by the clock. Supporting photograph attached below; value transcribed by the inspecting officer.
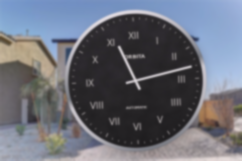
11:13
